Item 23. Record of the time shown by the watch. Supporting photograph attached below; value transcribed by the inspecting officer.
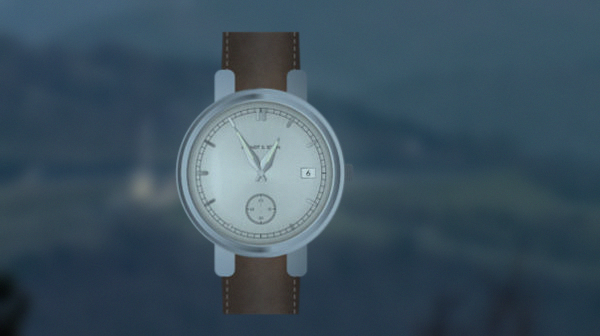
12:55
